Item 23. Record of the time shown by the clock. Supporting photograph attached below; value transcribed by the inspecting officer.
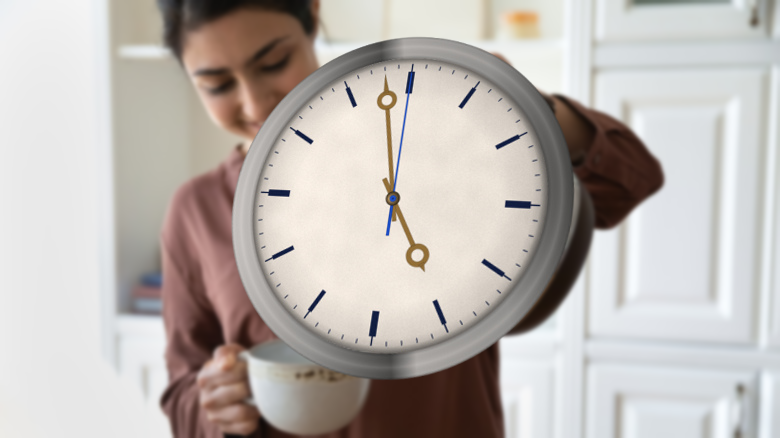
4:58:00
